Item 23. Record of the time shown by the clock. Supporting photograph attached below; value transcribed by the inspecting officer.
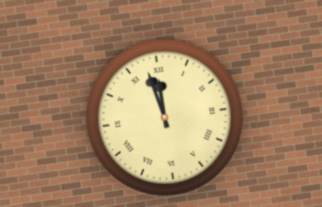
11:58
